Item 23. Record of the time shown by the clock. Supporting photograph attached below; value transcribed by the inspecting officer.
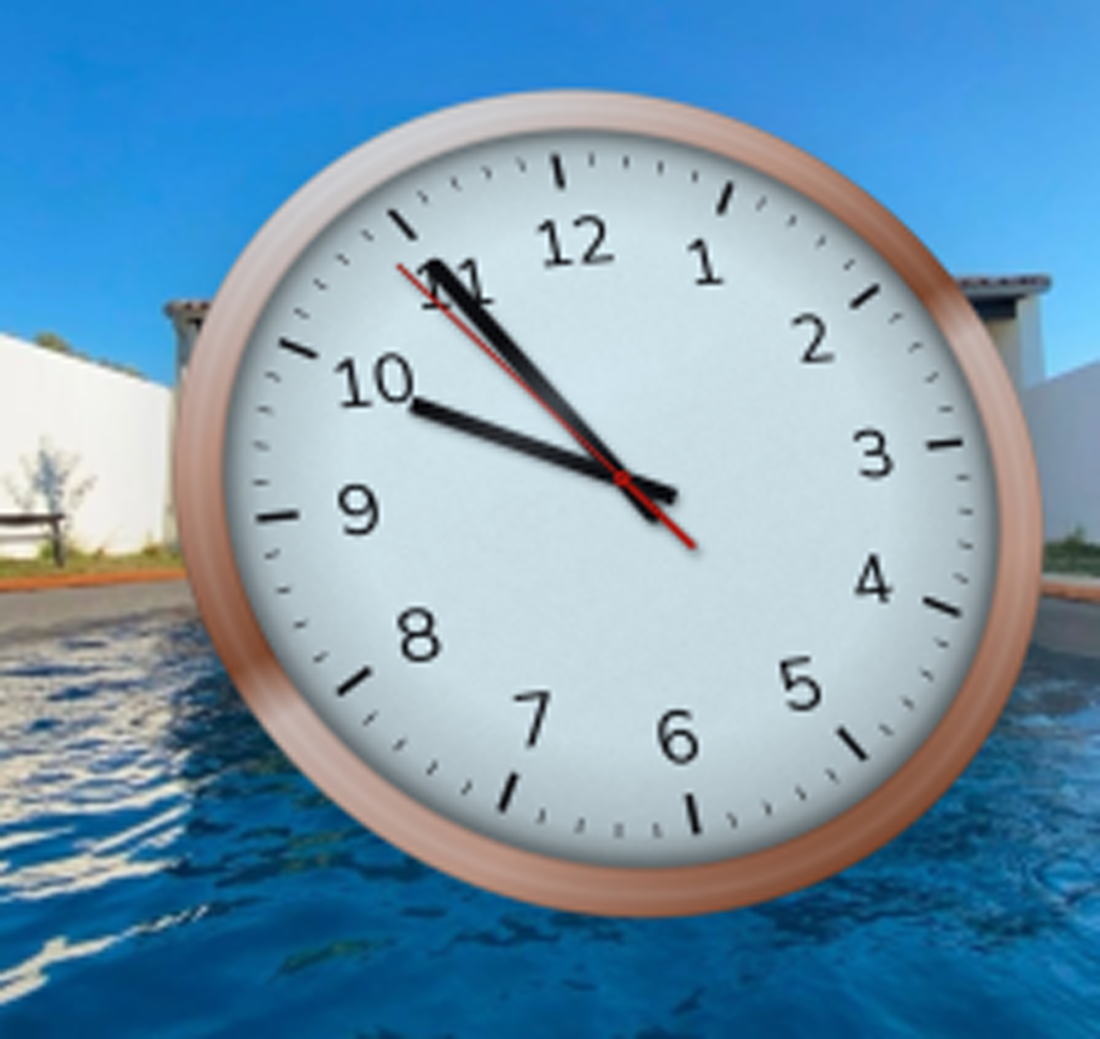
9:54:54
